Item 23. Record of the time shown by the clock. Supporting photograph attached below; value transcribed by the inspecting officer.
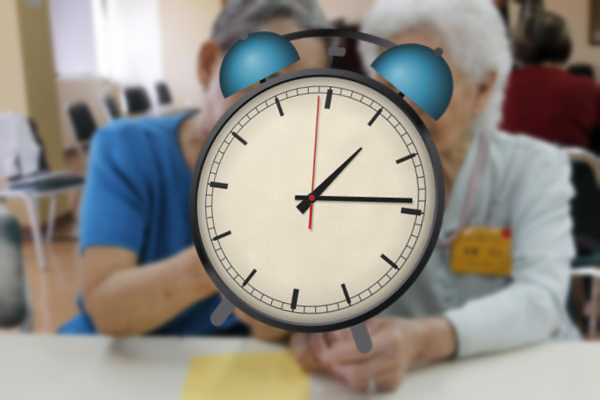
1:13:59
